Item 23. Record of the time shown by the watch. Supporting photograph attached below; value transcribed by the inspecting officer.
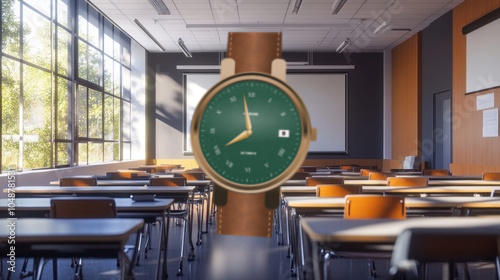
7:58
